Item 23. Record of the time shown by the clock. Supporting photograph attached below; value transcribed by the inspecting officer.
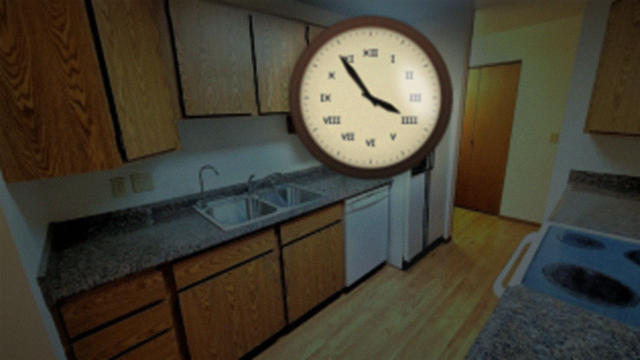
3:54
